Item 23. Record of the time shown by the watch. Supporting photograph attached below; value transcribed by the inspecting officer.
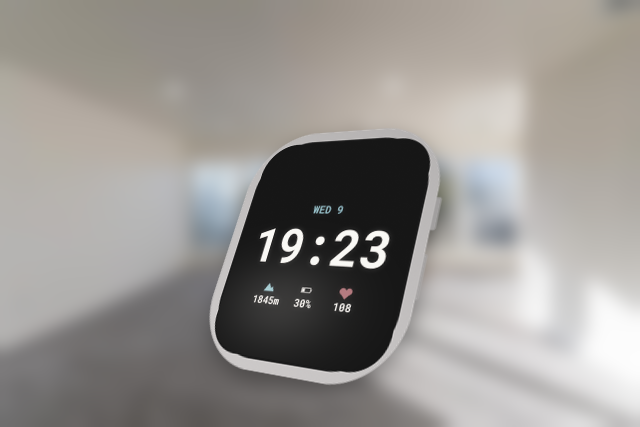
19:23
